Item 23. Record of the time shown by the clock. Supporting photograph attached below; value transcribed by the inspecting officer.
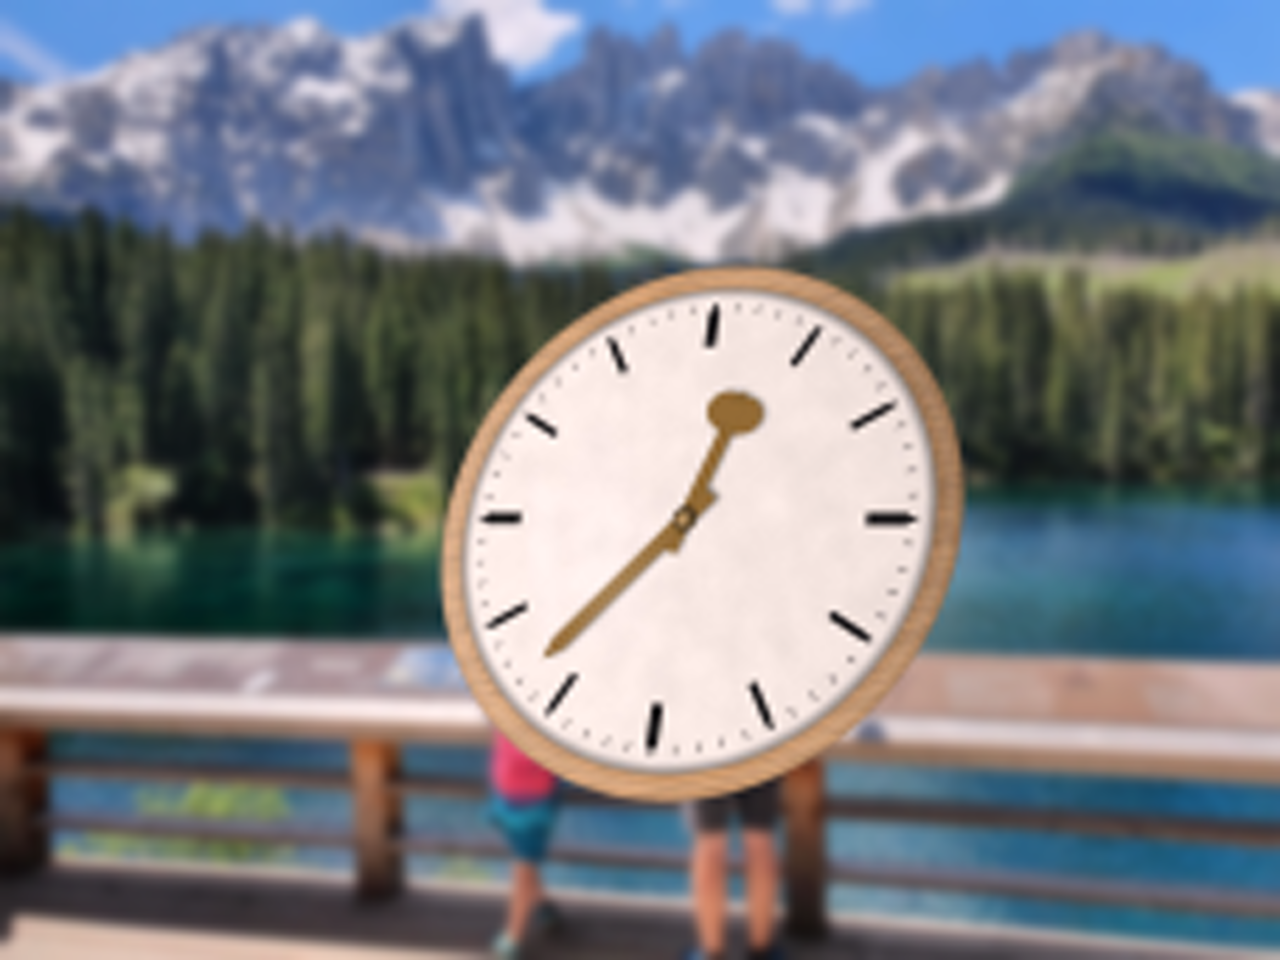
12:37
